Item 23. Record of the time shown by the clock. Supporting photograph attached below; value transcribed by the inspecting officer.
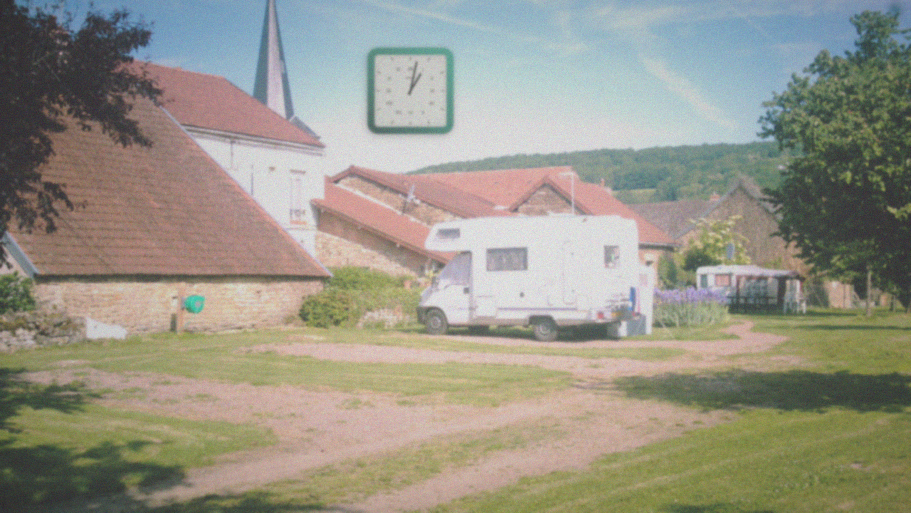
1:02
